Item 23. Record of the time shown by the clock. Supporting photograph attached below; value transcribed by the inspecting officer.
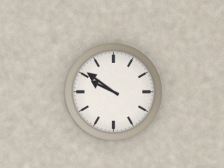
9:51
